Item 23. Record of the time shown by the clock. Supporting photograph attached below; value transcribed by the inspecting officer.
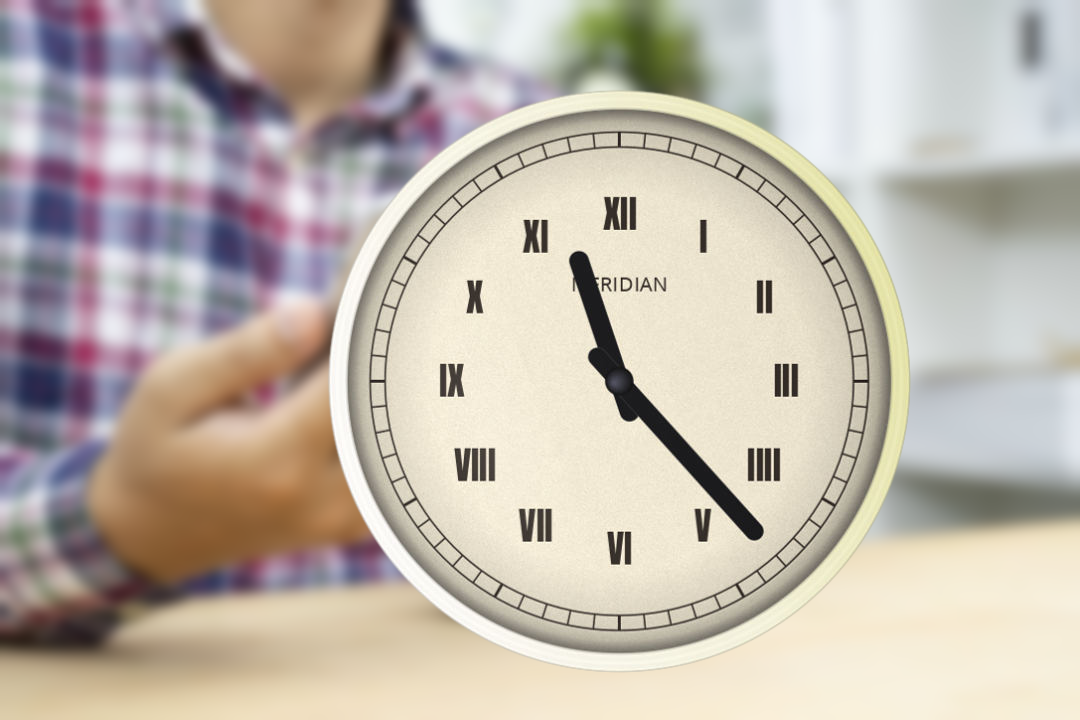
11:23
